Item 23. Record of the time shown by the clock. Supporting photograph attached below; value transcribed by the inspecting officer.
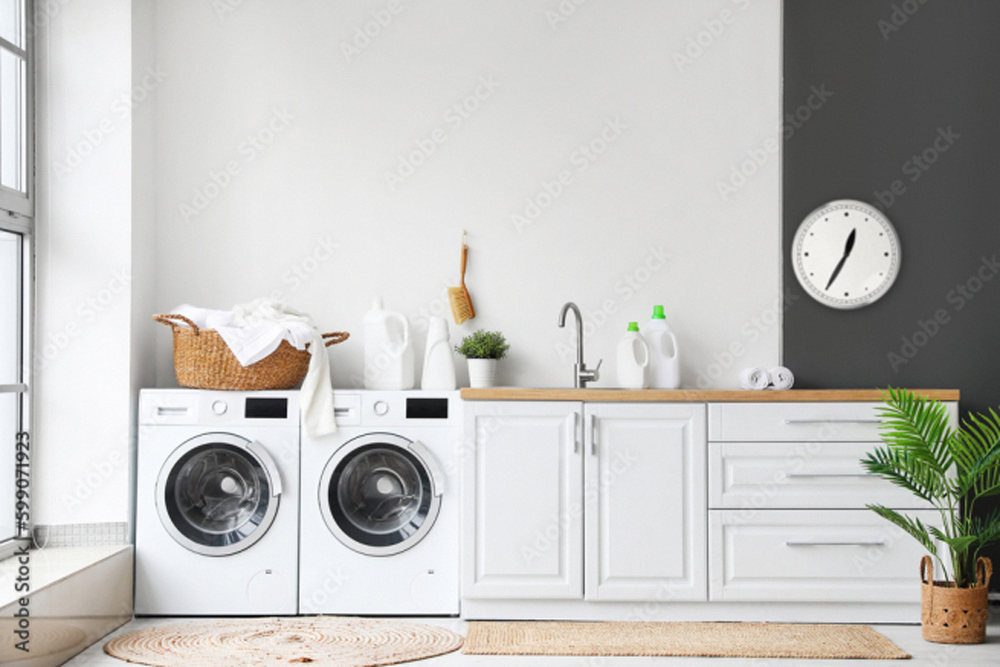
12:35
